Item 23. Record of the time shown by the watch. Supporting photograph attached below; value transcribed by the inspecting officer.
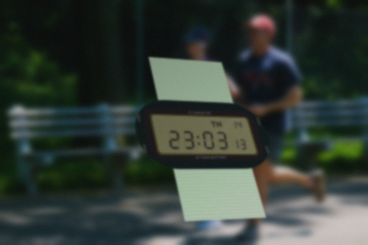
23:03
